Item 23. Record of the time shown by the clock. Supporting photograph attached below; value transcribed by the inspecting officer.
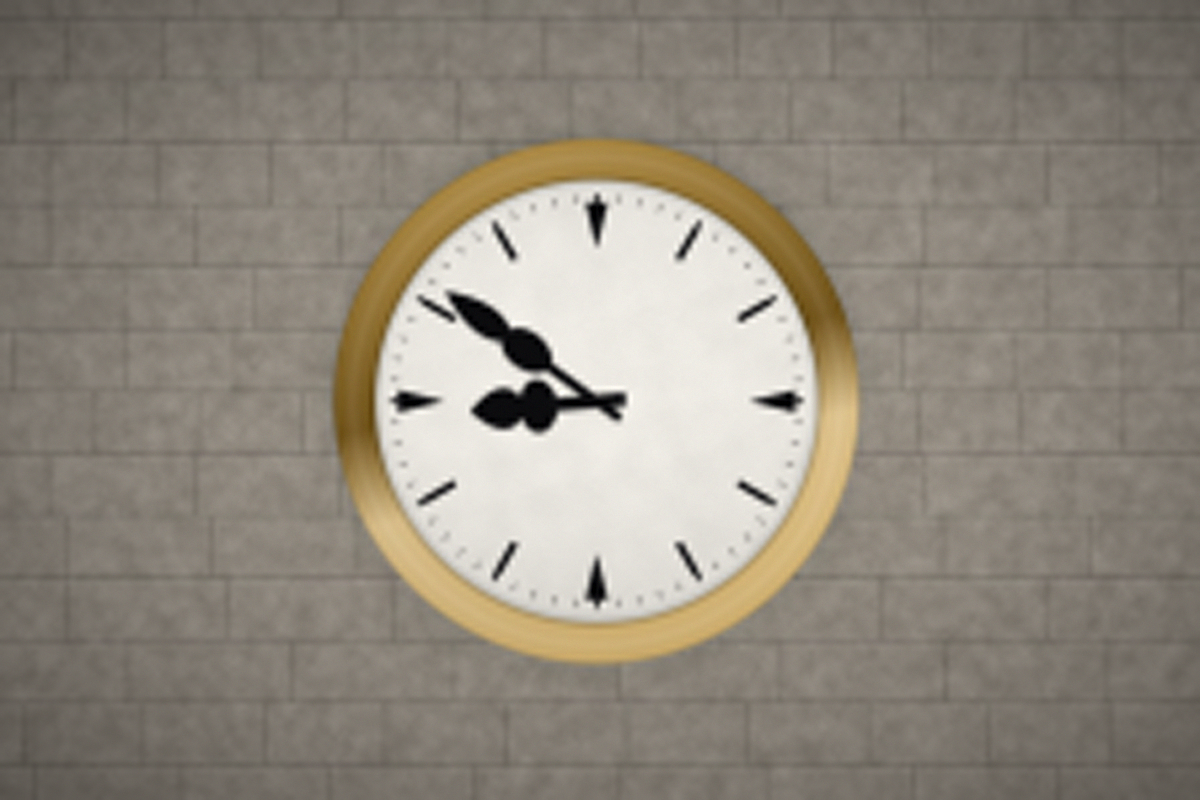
8:51
